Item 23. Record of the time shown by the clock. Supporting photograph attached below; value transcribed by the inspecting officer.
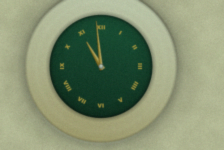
10:59
